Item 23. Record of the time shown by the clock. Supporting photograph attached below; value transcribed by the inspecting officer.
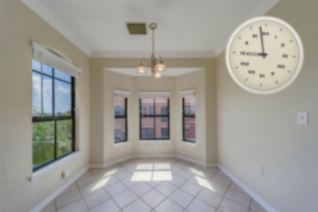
8:58
